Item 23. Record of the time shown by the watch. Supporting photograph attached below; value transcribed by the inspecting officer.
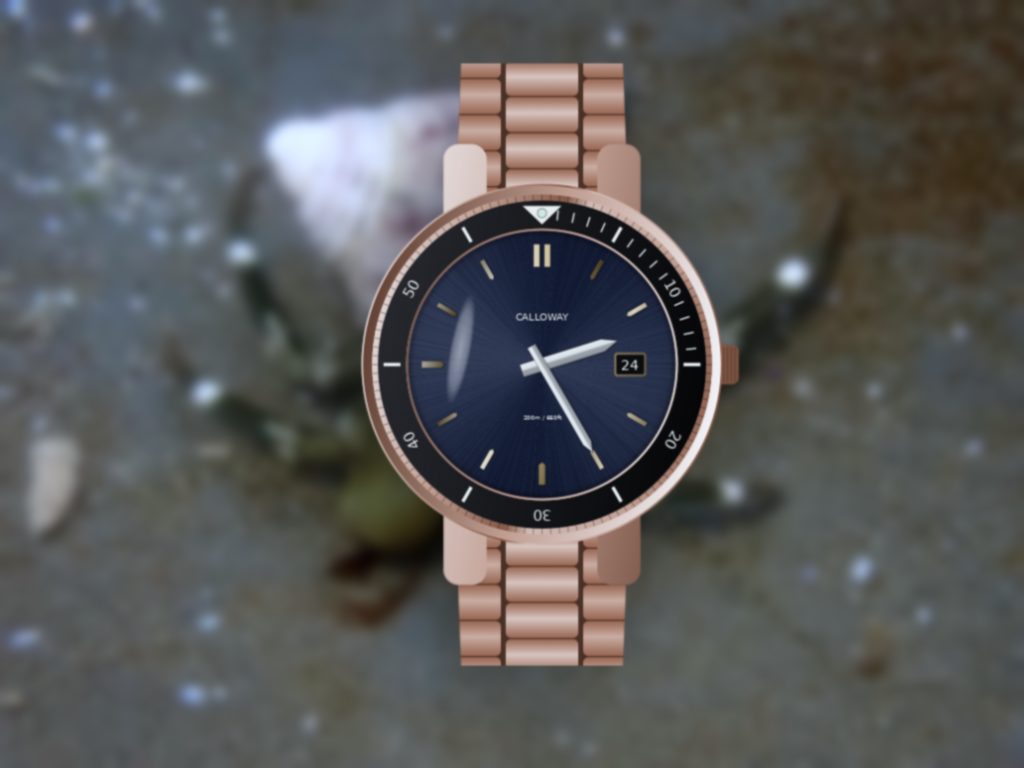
2:25
